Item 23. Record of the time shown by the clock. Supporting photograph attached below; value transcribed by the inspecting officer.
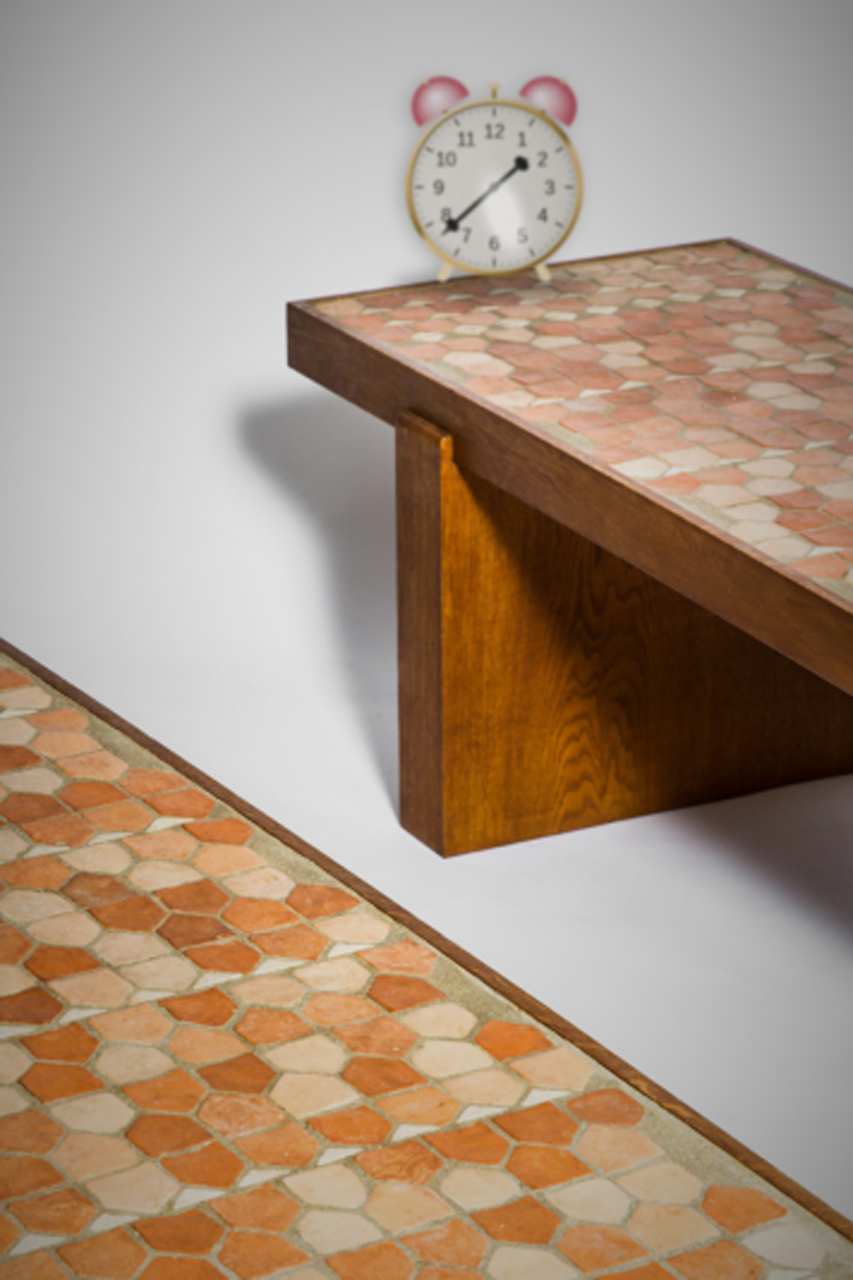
1:38
